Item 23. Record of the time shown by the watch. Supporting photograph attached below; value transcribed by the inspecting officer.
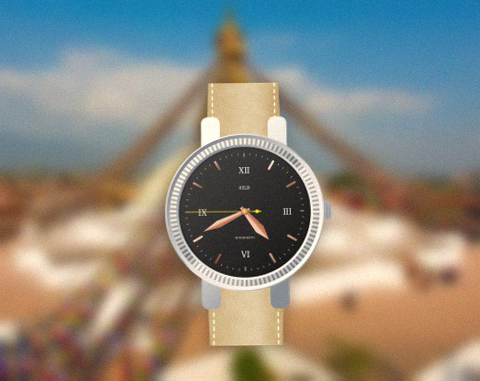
4:40:45
